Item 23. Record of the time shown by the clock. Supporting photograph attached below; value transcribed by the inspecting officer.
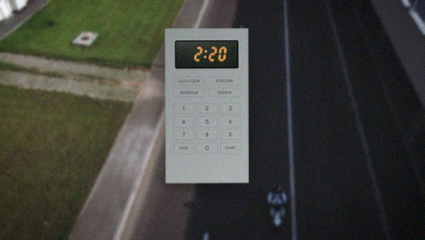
2:20
